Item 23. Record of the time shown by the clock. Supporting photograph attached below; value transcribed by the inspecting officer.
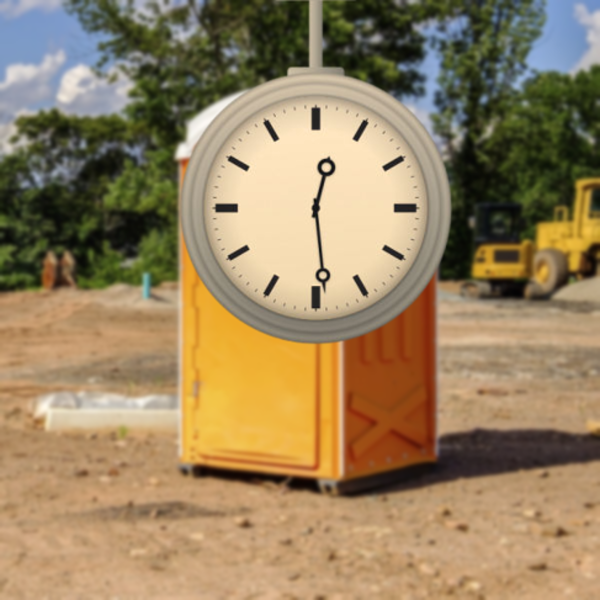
12:29
